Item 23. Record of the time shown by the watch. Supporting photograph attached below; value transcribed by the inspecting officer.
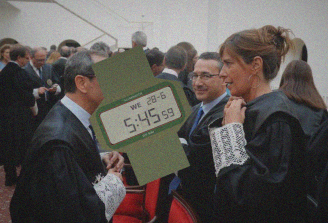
5:45:59
